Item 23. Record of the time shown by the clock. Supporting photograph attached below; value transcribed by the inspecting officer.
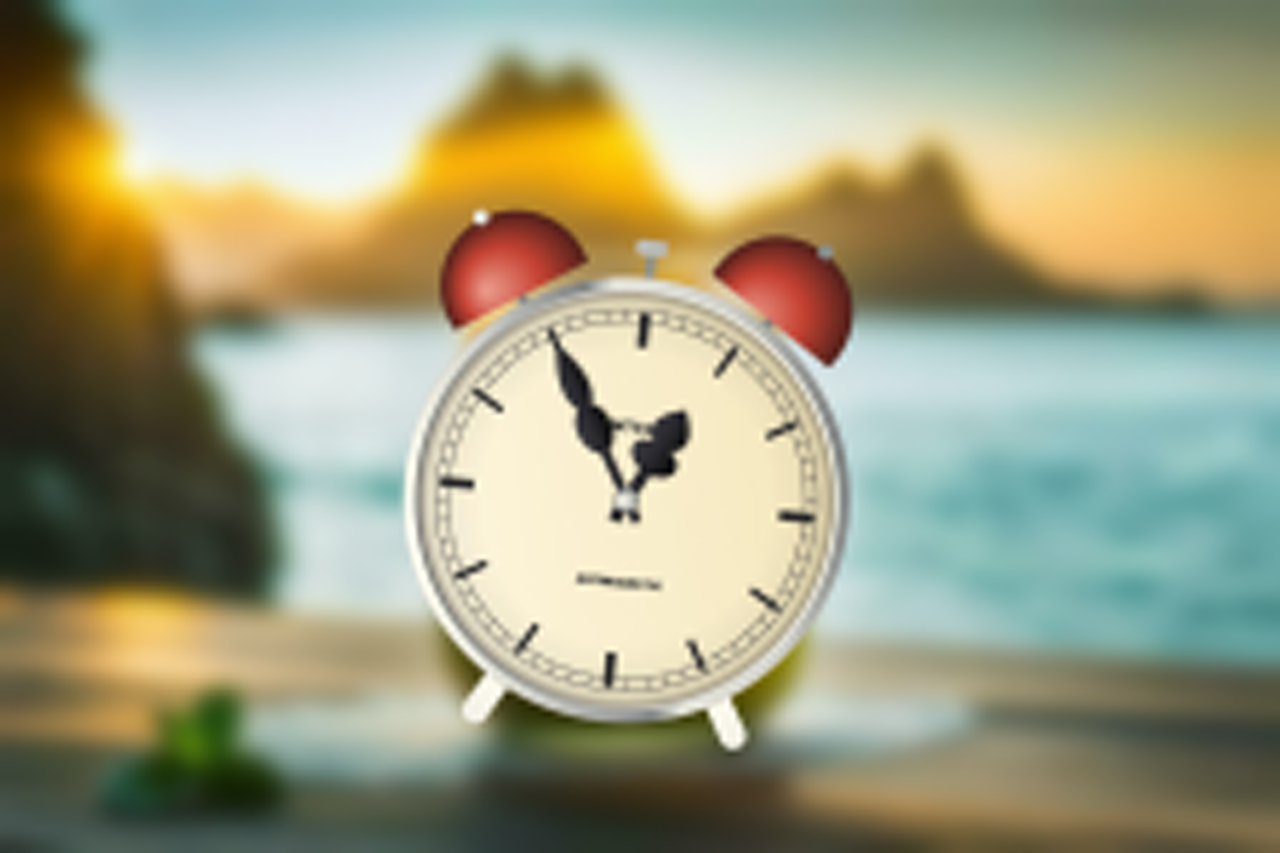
12:55
